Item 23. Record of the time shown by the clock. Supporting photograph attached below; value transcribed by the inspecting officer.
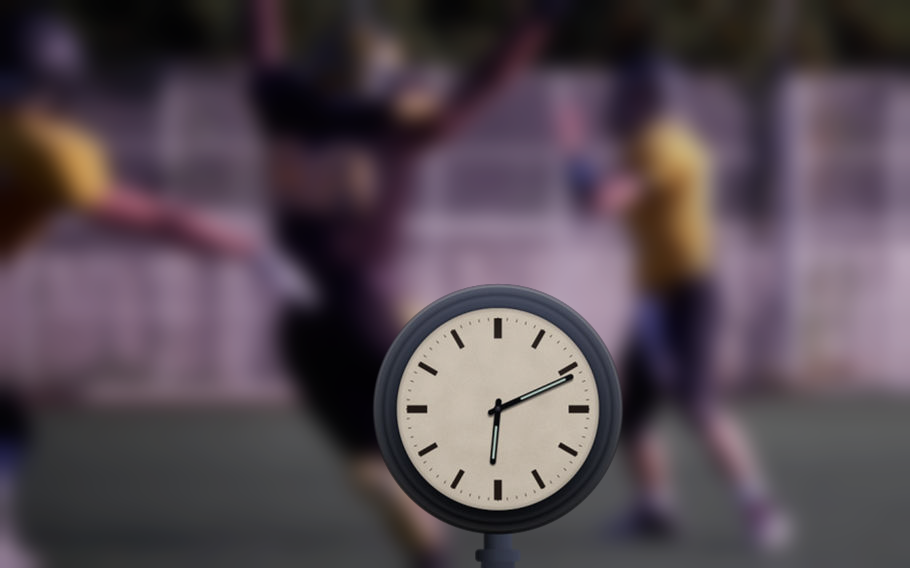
6:11
